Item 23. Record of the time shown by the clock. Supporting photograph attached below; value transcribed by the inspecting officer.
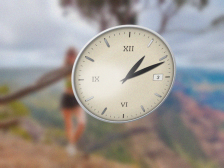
1:11
